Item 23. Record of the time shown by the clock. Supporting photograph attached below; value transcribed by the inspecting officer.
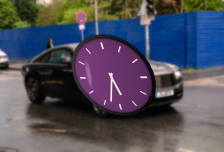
5:33
